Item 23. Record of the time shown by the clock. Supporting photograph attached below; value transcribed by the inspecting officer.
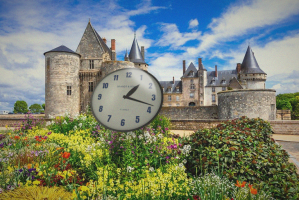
1:18
